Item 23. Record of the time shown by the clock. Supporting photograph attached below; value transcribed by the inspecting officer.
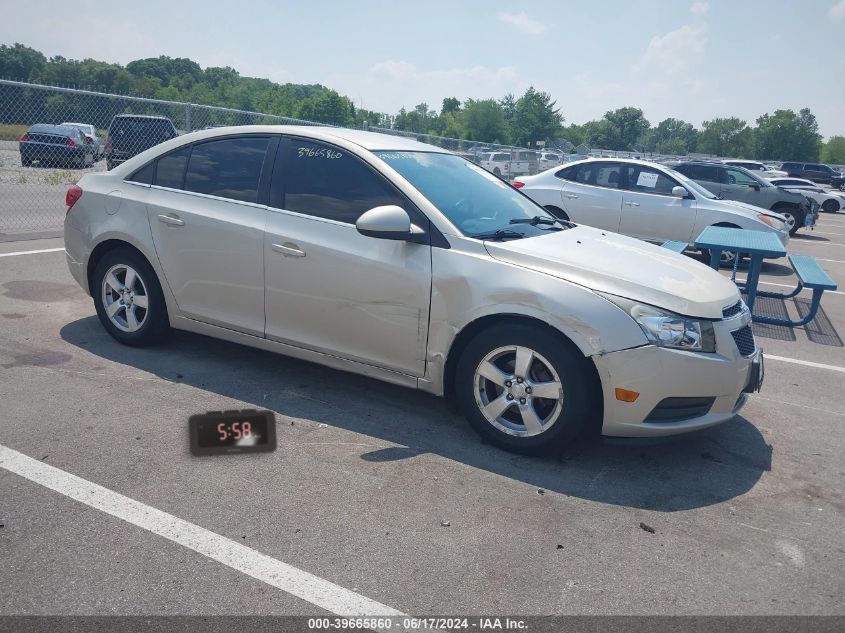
5:58
